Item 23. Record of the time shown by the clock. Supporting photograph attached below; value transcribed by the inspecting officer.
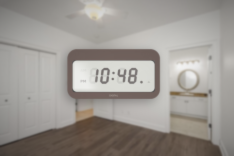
10:48
